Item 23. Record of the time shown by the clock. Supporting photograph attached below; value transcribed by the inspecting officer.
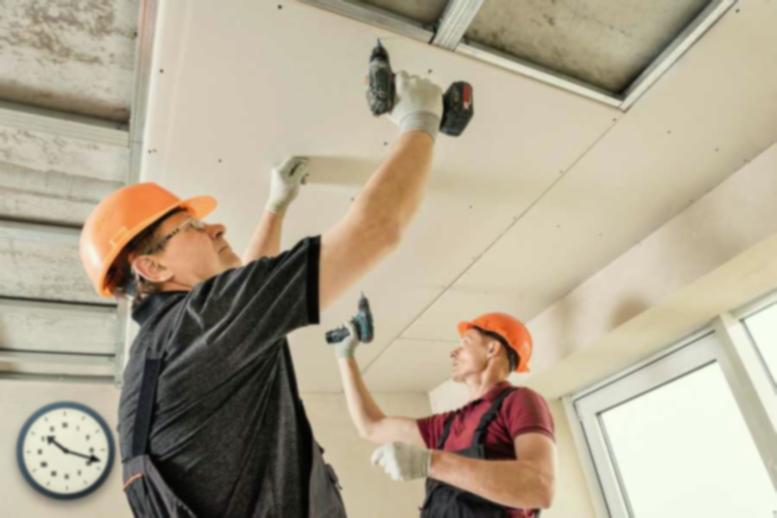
10:18
